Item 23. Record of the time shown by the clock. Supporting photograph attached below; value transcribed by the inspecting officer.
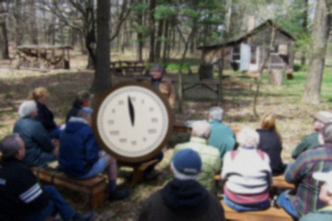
11:59
